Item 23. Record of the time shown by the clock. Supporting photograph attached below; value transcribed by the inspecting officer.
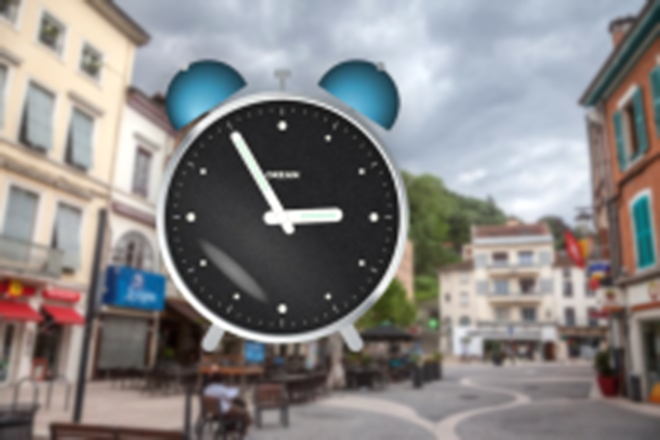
2:55
